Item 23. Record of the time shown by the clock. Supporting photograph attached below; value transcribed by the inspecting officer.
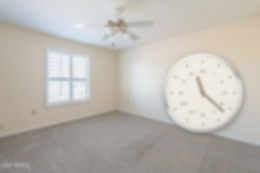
11:22
